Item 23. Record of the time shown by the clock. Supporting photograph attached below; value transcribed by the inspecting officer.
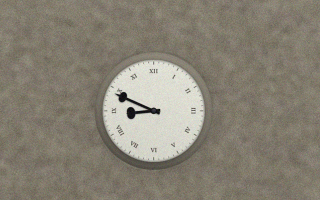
8:49
